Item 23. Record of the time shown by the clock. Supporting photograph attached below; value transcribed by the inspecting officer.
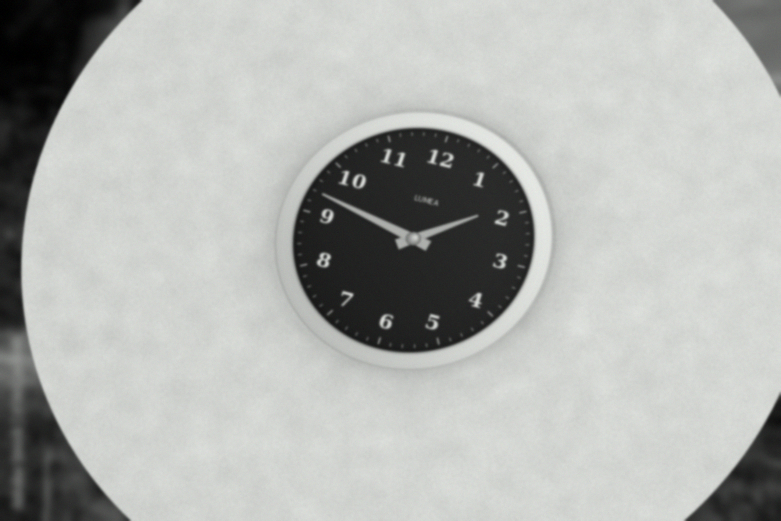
1:47
